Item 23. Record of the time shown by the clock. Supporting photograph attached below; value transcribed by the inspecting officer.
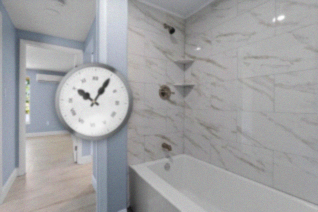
10:05
